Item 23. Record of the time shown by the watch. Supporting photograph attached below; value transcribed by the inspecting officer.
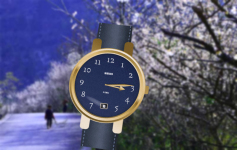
3:14
